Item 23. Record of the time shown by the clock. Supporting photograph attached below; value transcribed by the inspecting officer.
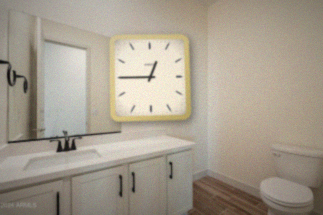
12:45
